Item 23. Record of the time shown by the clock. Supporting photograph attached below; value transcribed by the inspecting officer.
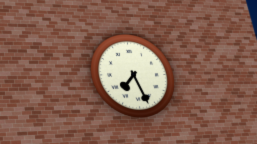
7:27
